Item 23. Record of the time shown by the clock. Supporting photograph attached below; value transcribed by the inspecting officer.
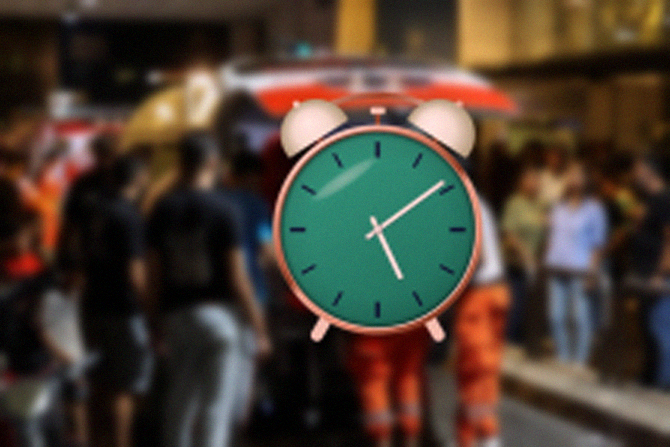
5:09
